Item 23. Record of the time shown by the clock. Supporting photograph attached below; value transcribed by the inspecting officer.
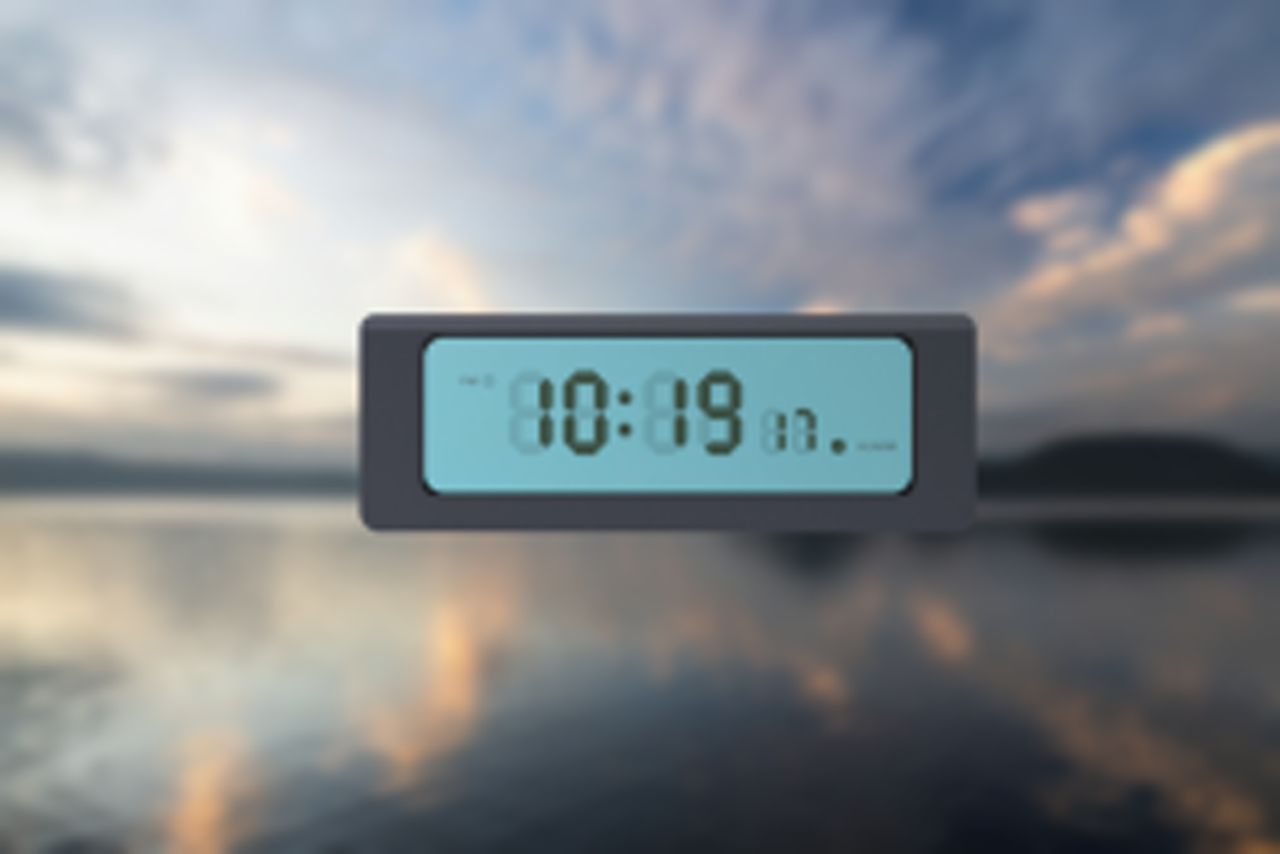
10:19:17
